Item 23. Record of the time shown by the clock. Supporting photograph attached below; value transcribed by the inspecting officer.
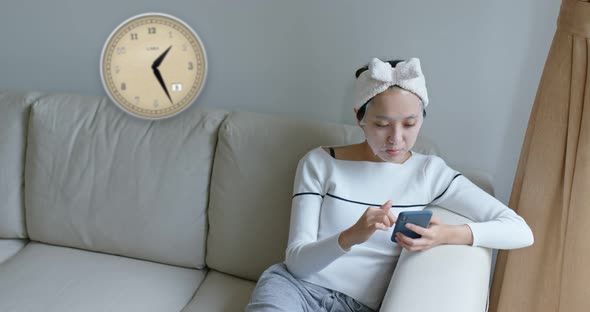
1:26
